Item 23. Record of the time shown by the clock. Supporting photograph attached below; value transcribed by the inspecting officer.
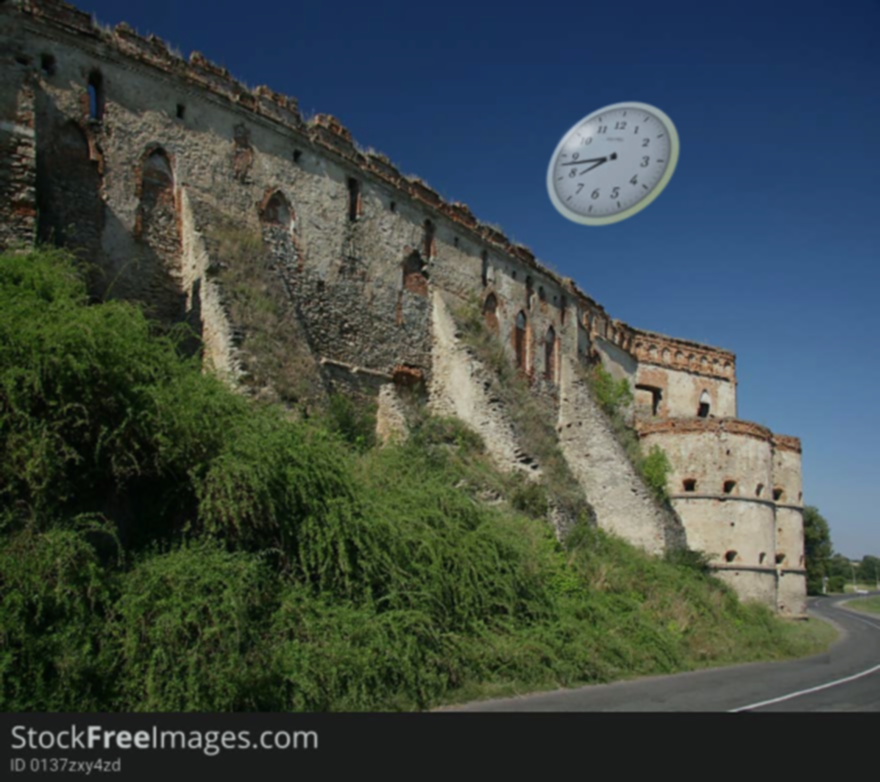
7:43
